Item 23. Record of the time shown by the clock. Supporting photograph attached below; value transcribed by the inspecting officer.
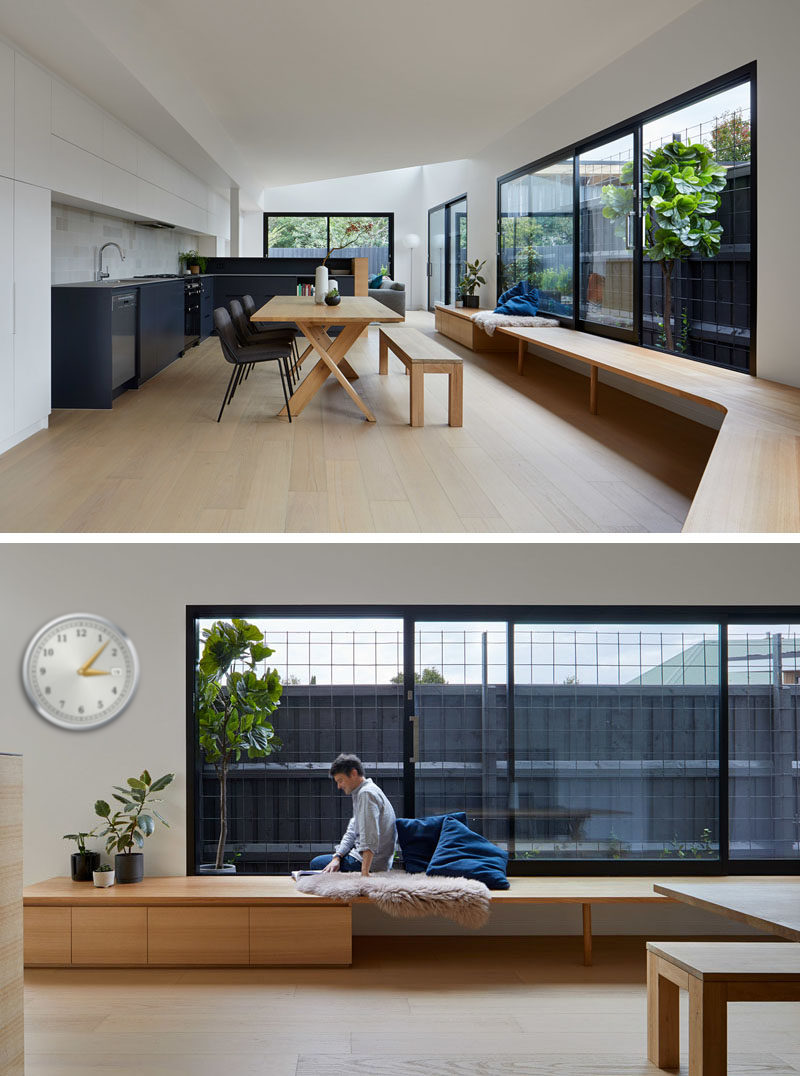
3:07
